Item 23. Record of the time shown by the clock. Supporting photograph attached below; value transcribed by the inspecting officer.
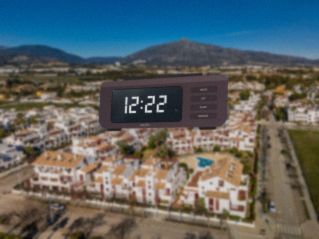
12:22
